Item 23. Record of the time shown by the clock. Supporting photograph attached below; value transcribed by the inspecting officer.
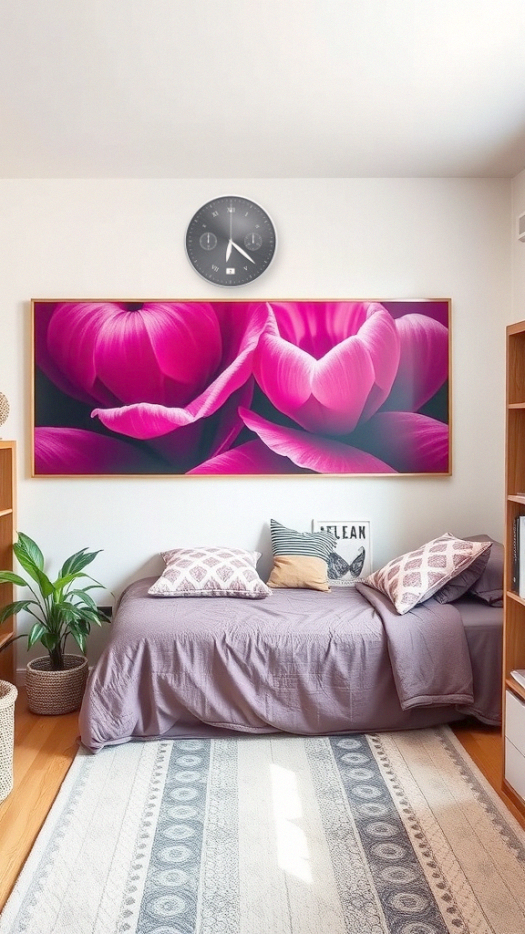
6:22
